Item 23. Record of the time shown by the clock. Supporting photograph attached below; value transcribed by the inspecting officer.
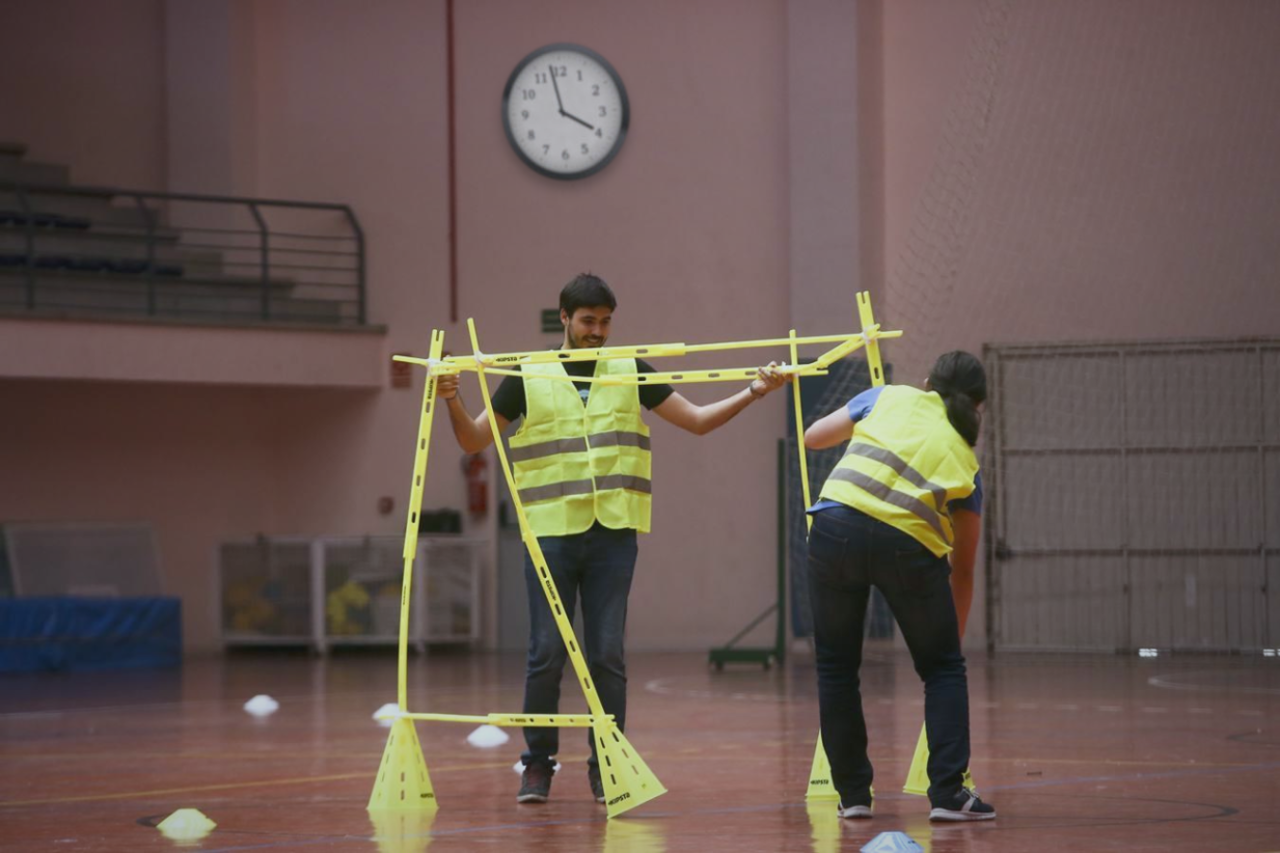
3:58
